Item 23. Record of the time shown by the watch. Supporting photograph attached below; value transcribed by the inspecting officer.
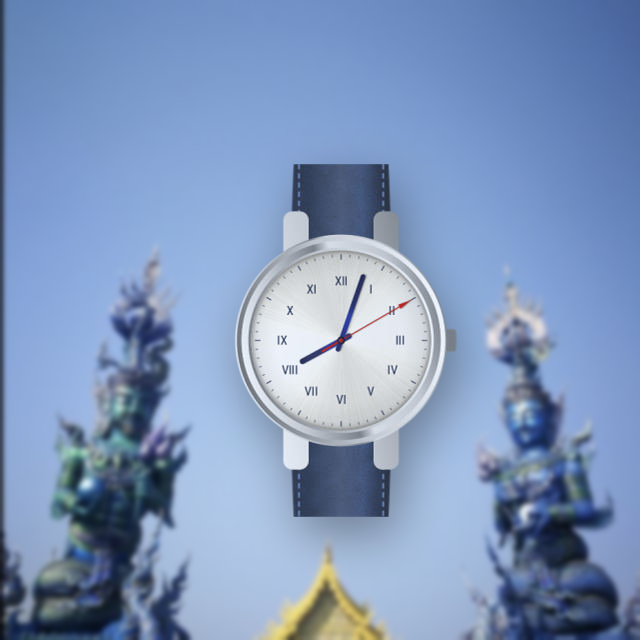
8:03:10
